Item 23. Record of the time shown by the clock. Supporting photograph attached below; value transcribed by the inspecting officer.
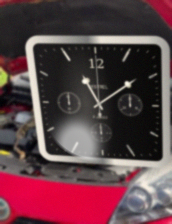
11:09
